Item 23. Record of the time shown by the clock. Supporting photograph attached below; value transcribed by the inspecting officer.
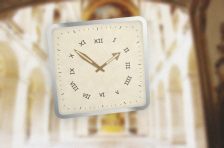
1:52
